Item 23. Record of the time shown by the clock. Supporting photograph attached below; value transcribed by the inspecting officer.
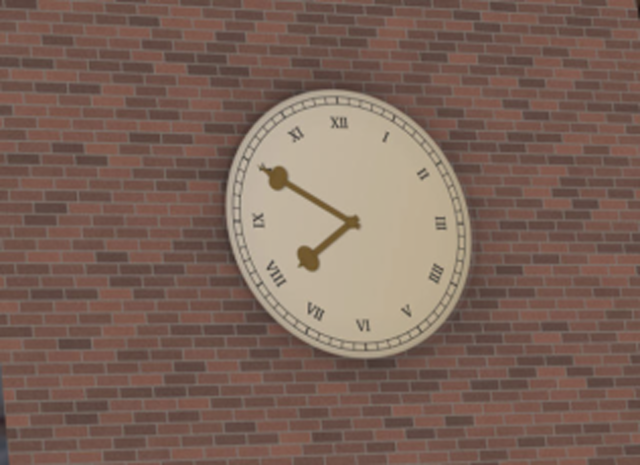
7:50
